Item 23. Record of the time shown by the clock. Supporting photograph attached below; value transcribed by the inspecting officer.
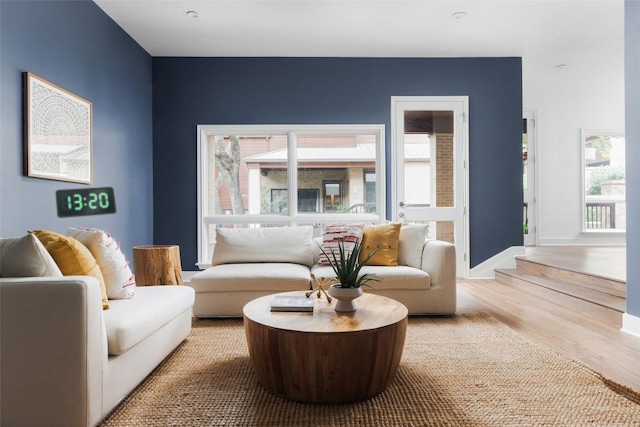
13:20
